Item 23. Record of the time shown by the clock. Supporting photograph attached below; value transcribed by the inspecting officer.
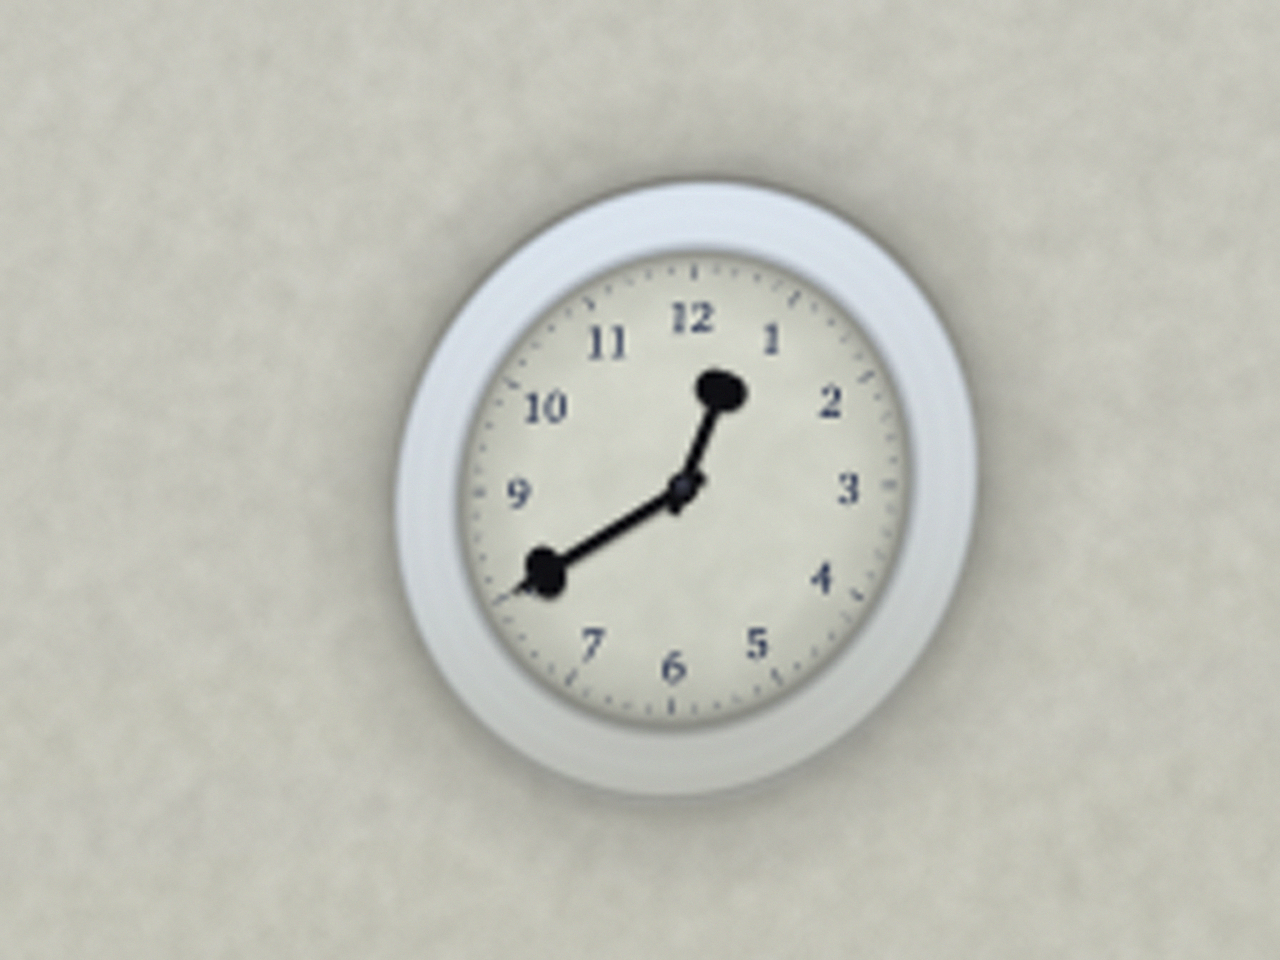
12:40
